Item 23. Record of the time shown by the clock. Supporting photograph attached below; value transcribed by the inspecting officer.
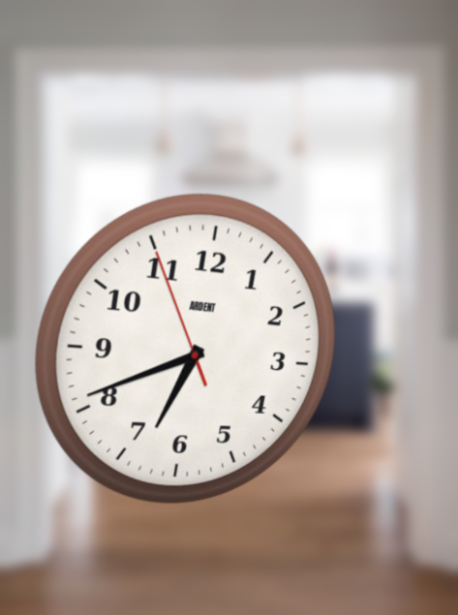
6:40:55
